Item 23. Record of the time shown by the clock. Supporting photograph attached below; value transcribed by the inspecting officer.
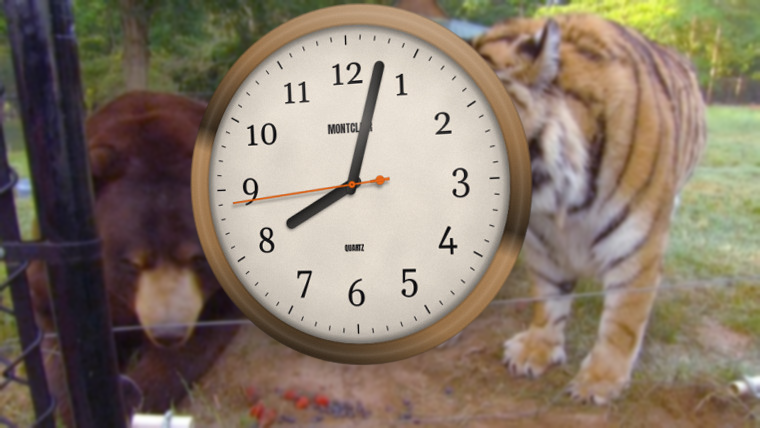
8:02:44
